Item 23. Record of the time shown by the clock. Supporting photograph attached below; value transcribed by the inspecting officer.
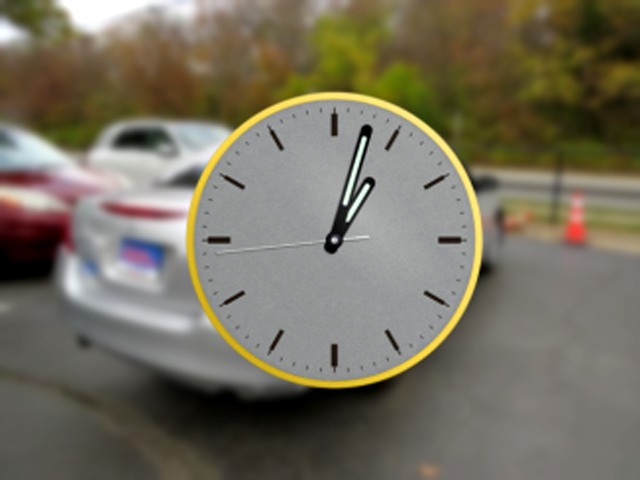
1:02:44
